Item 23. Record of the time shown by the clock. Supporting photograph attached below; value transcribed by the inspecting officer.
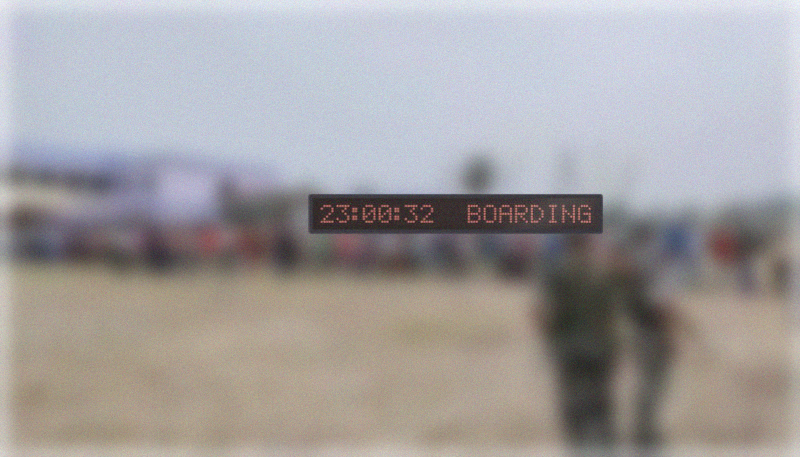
23:00:32
